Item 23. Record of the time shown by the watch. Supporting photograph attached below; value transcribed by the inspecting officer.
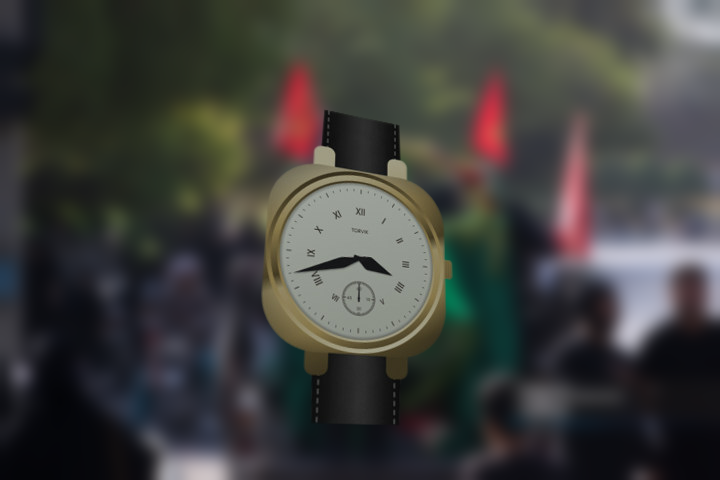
3:42
